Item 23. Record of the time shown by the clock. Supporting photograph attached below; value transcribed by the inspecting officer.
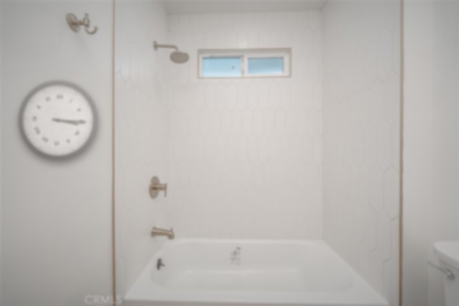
3:15
